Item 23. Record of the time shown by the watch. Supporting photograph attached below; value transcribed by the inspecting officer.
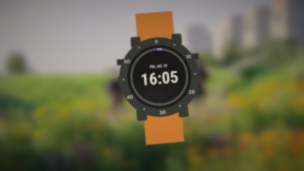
16:05
